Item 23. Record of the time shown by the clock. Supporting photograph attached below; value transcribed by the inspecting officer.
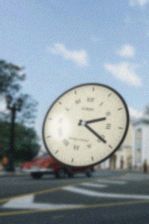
2:20
